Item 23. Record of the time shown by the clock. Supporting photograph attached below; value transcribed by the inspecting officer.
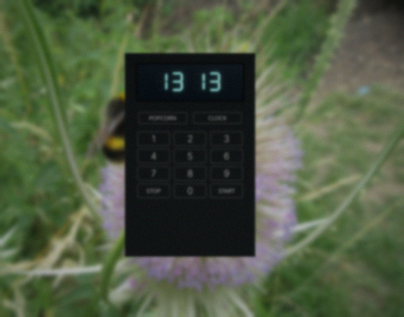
13:13
